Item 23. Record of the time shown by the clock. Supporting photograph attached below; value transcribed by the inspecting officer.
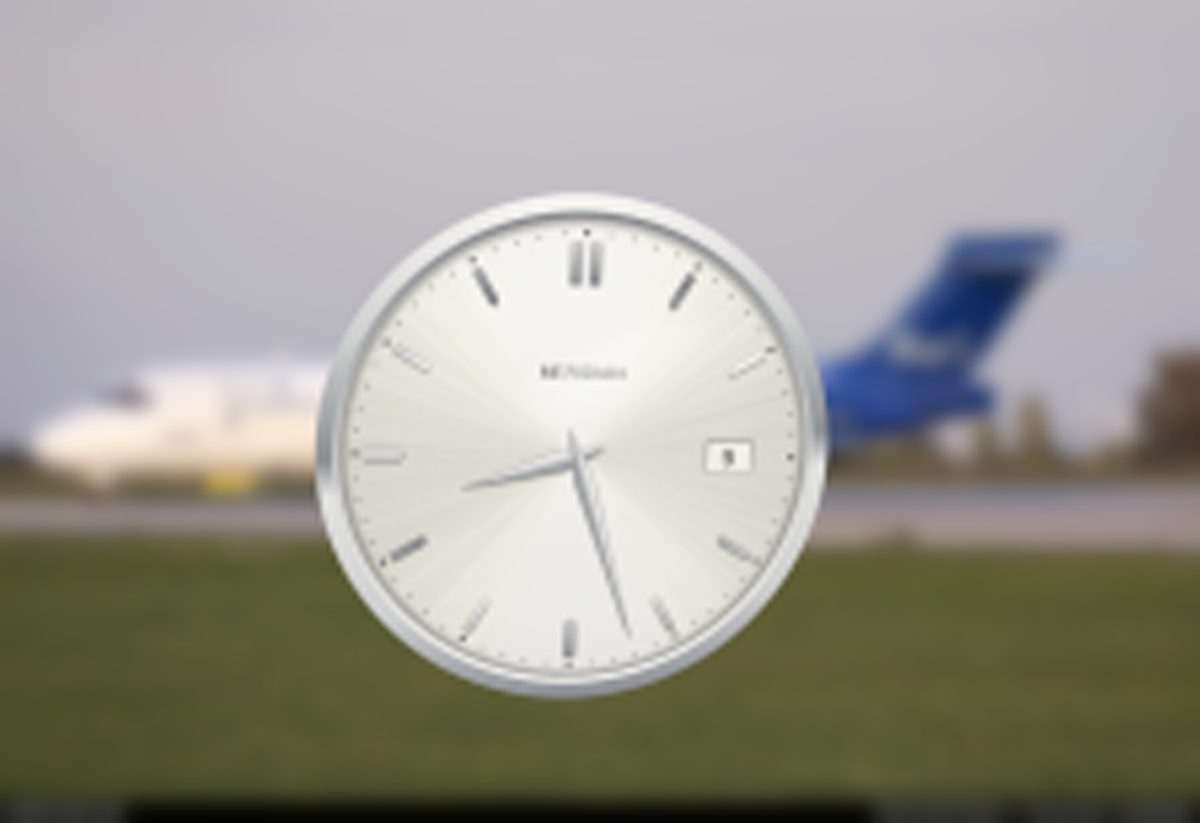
8:27
